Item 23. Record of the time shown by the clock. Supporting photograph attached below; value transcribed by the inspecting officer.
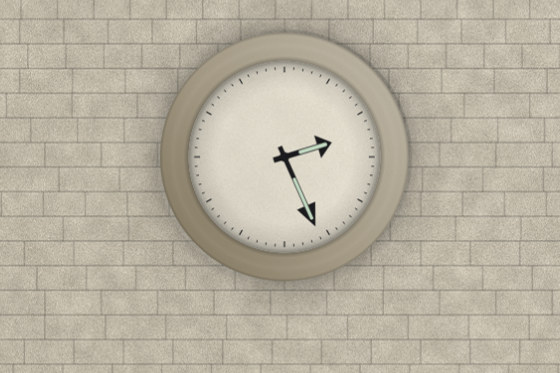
2:26
